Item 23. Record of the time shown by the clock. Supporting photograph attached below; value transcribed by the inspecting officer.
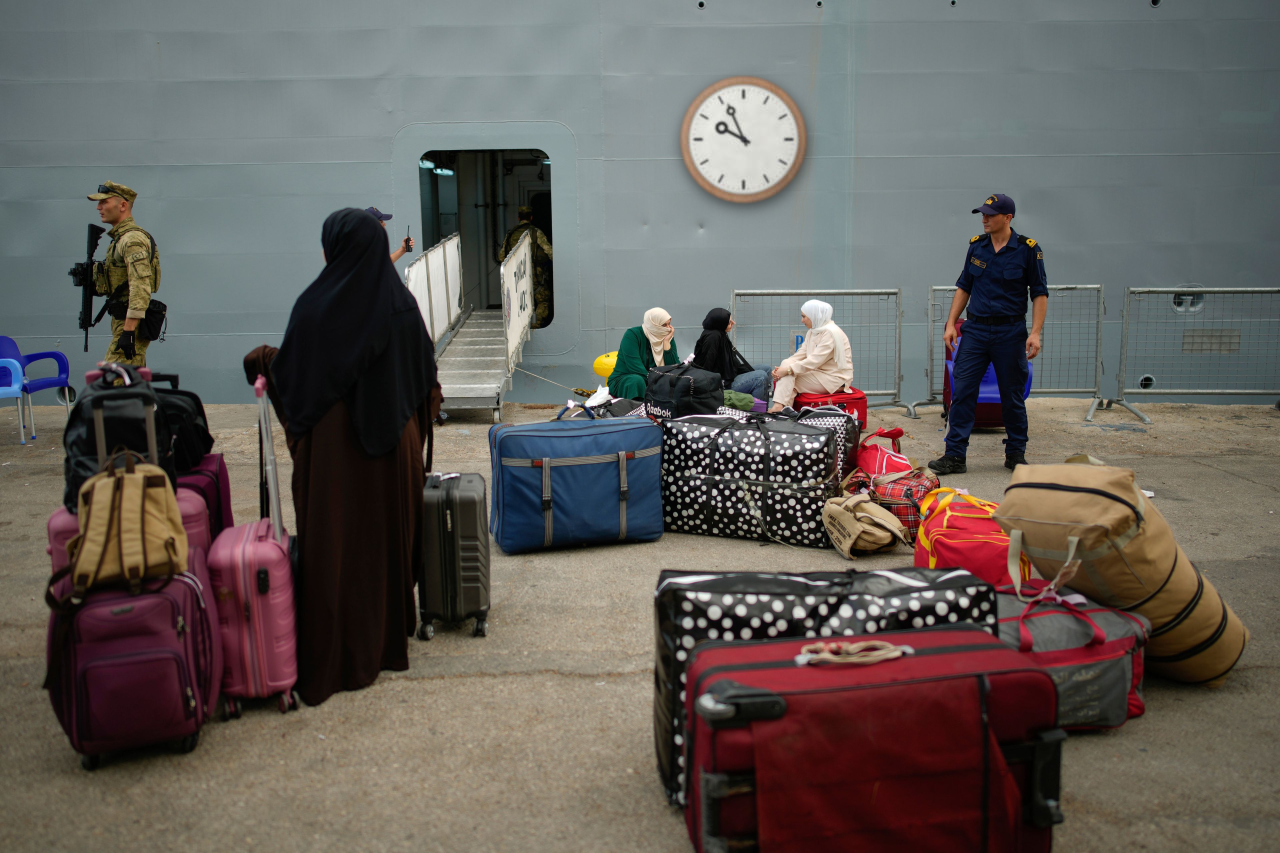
9:56
